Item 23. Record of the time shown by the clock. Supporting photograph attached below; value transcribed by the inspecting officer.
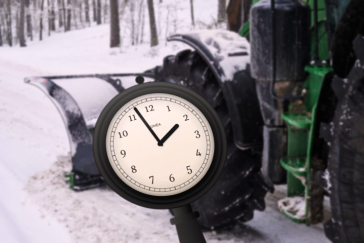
1:57
